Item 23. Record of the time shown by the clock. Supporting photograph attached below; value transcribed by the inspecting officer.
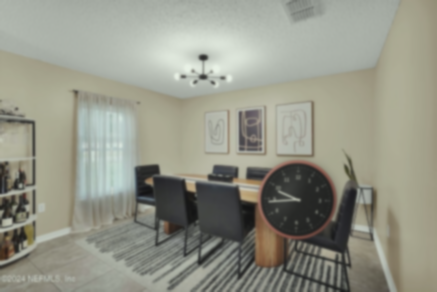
9:44
